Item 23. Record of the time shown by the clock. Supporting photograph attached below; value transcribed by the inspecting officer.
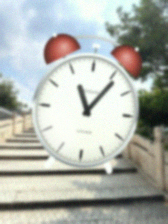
11:06
